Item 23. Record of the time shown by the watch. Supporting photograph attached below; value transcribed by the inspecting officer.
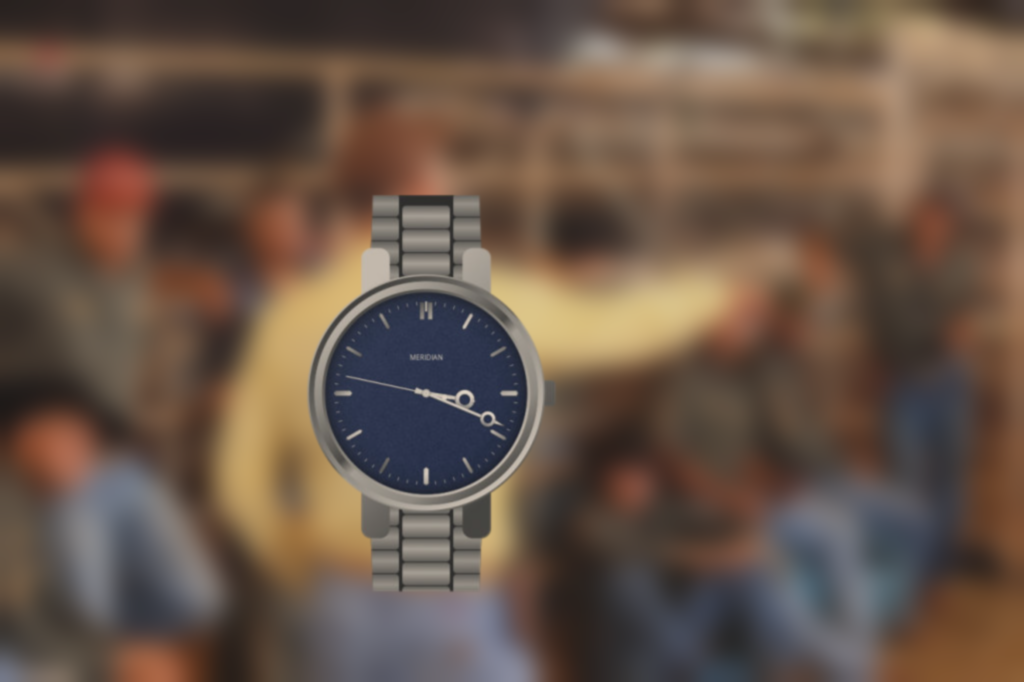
3:18:47
